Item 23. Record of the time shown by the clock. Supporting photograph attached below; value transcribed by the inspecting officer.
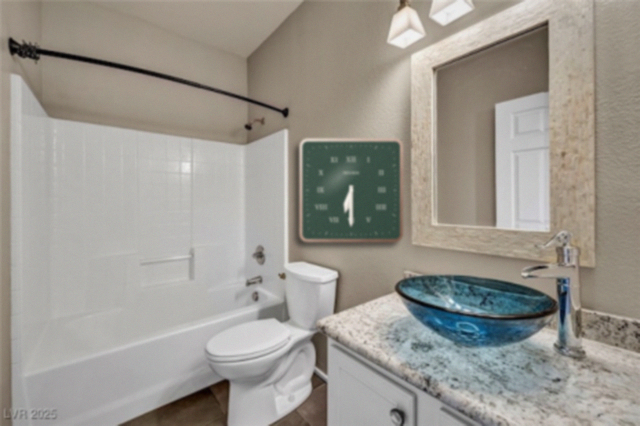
6:30
